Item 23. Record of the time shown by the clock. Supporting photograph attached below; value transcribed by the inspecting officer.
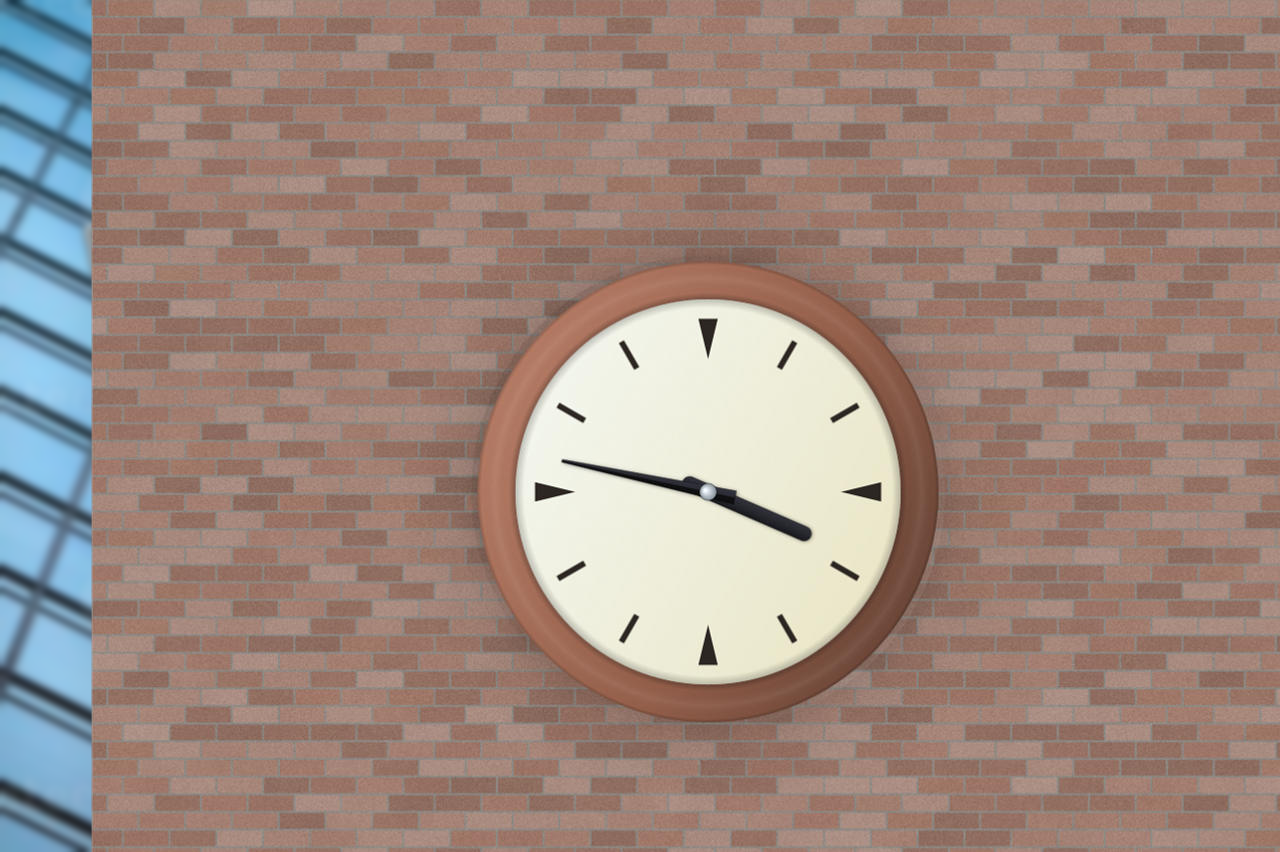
3:47
